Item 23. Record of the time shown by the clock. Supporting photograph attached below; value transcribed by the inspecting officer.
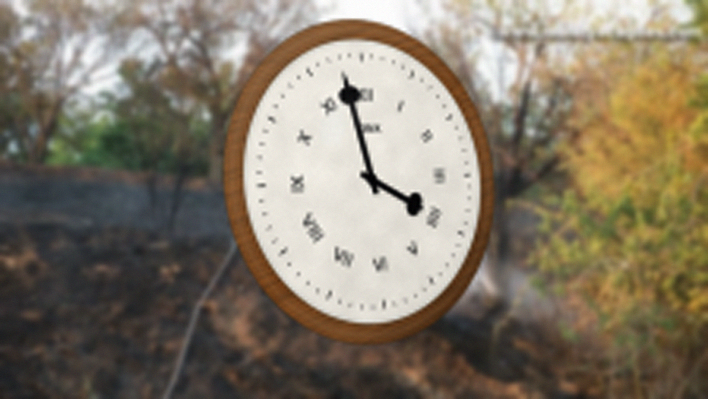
3:58
